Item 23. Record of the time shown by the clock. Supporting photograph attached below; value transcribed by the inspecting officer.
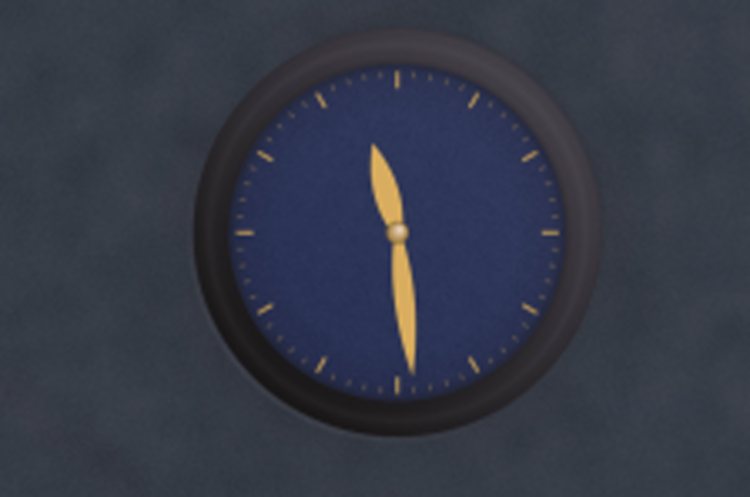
11:29
